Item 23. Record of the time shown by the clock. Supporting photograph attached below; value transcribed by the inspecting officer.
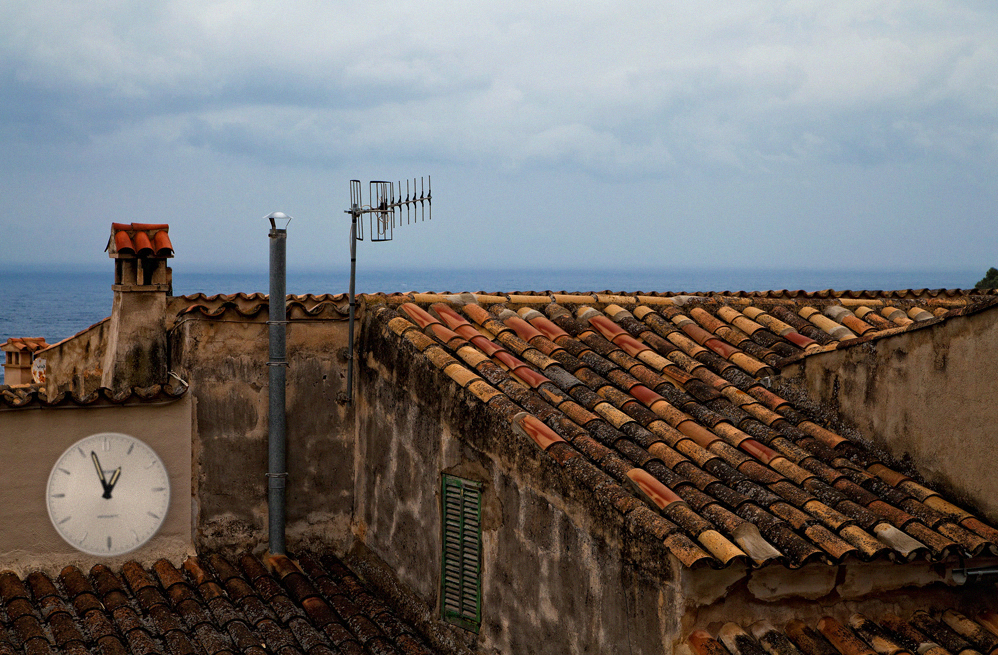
12:57
